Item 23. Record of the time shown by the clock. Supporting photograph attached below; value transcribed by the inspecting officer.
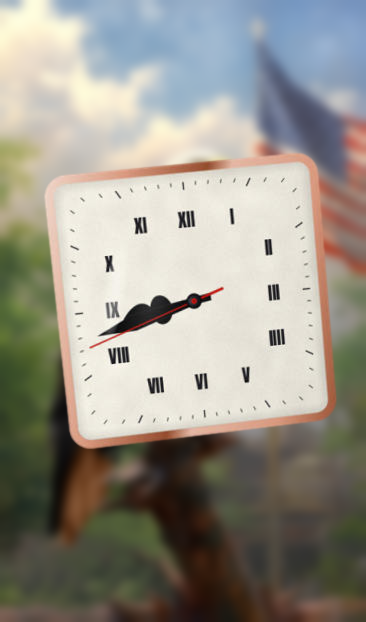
8:42:42
